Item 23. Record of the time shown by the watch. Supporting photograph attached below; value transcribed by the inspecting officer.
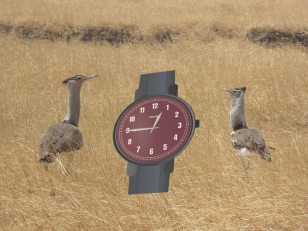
12:45
